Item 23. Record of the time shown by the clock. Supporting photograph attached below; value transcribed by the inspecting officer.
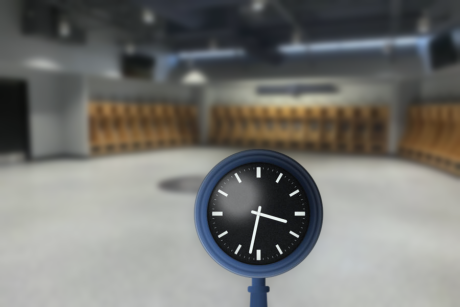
3:32
